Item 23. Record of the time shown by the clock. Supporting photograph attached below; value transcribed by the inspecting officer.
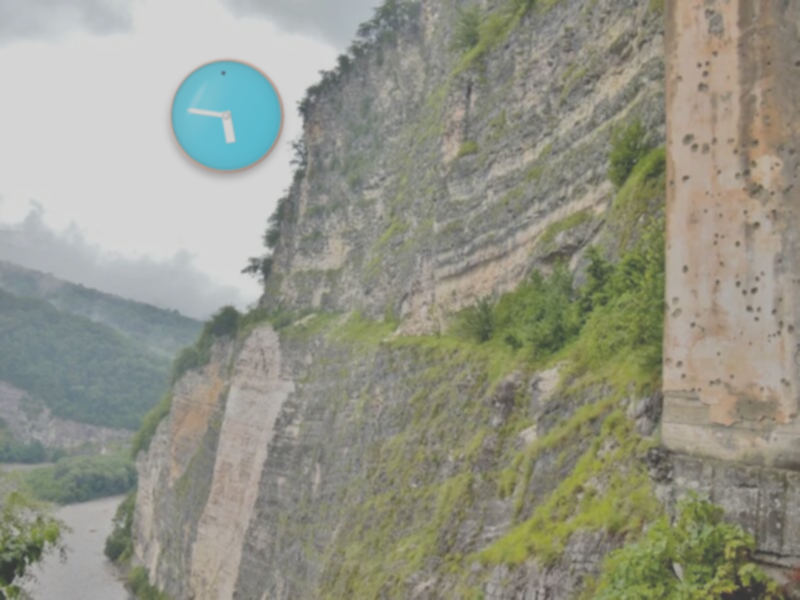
5:47
